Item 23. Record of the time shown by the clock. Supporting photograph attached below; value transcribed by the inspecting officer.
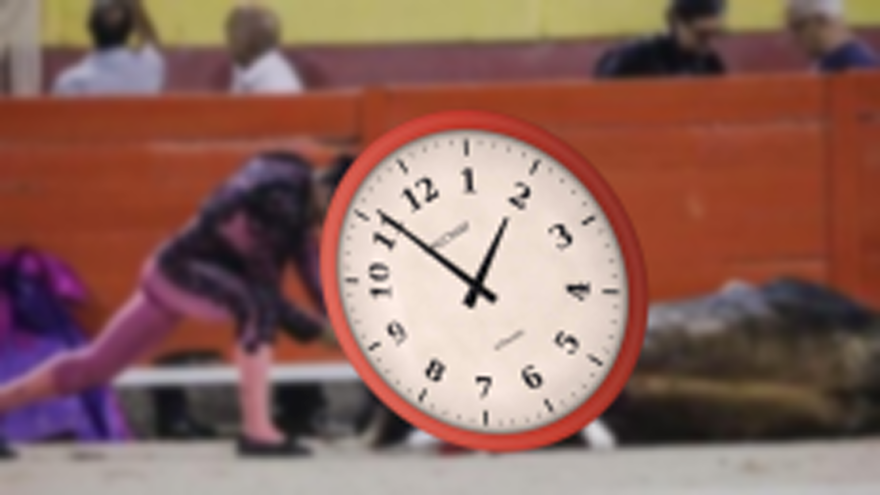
1:56
